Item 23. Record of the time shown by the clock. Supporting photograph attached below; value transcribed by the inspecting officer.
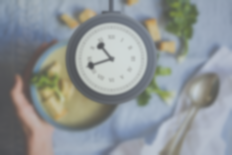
10:42
